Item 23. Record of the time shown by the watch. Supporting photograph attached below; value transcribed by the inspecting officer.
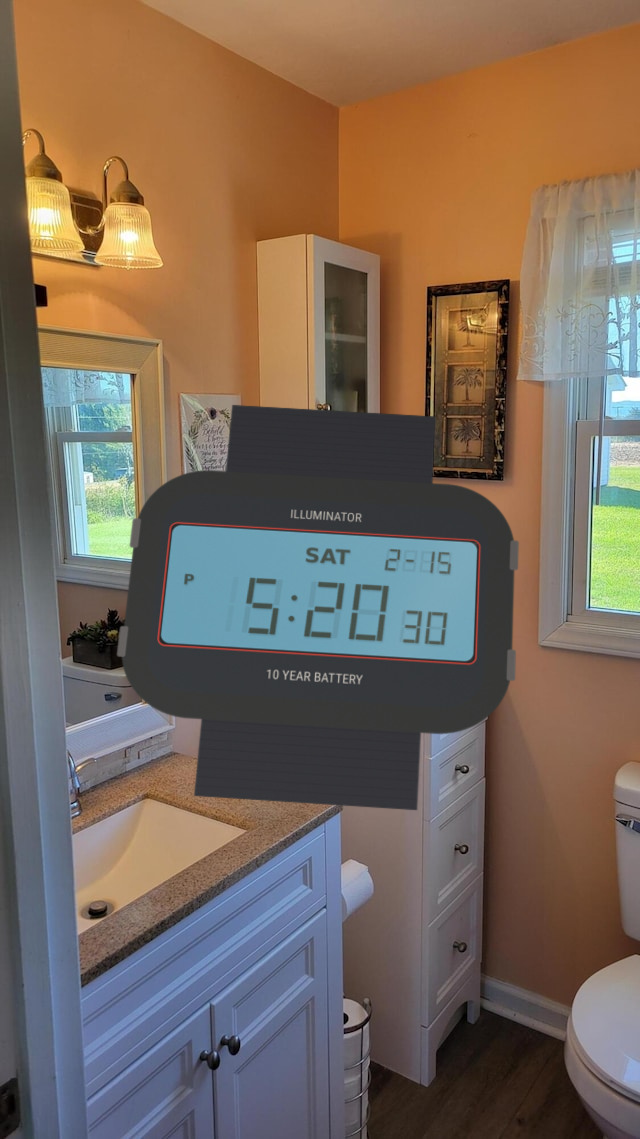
5:20:30
